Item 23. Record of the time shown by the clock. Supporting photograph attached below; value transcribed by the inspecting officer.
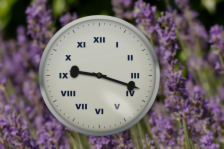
9:18
